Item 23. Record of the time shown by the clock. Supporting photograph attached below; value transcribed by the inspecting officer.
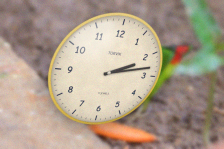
2:13
